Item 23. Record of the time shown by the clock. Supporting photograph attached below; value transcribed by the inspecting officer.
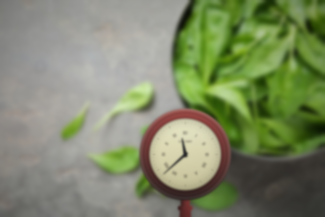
11:38
